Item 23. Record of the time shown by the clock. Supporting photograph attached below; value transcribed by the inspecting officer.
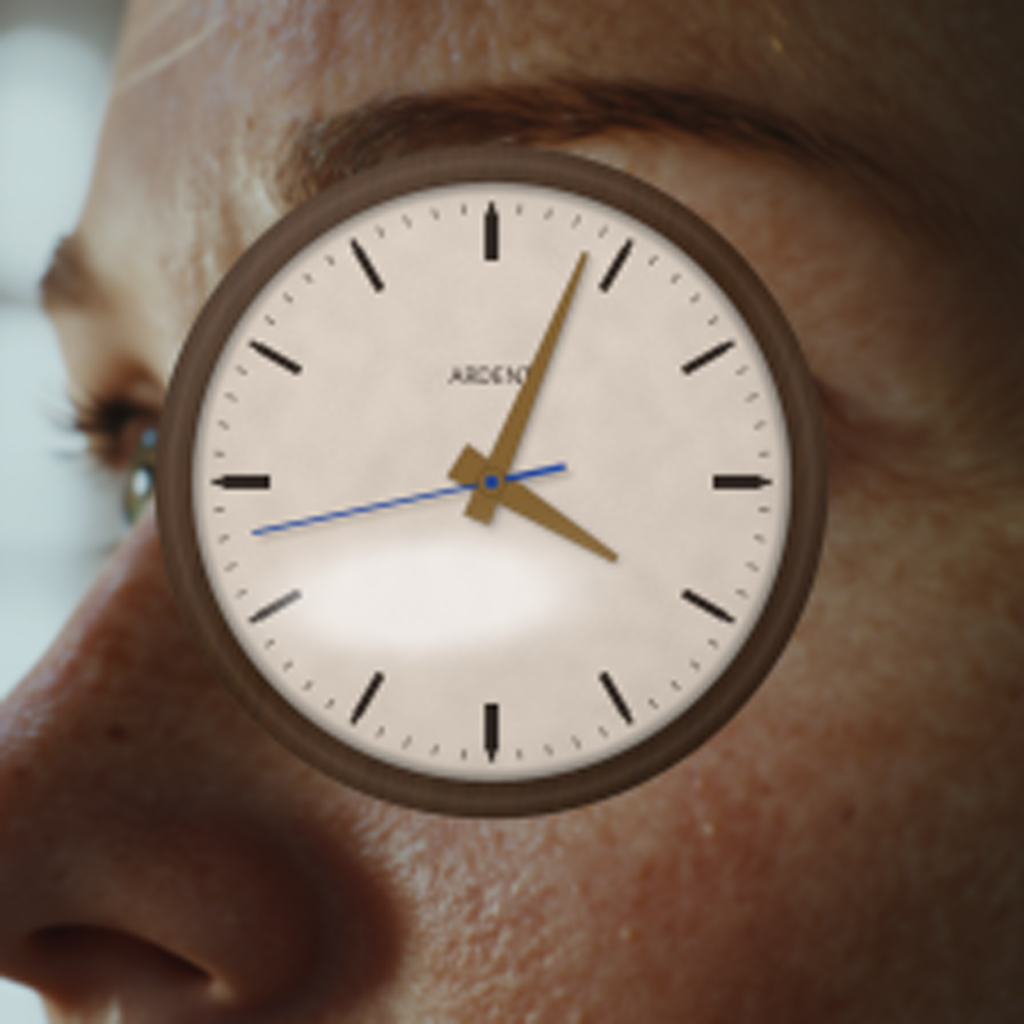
4:03:43
